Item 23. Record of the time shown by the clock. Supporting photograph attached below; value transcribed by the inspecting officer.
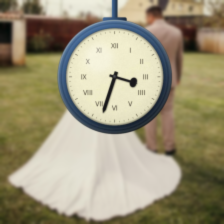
3:33
